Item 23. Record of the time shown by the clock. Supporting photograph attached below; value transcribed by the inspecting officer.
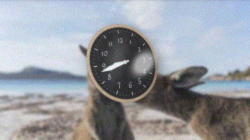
8:43
